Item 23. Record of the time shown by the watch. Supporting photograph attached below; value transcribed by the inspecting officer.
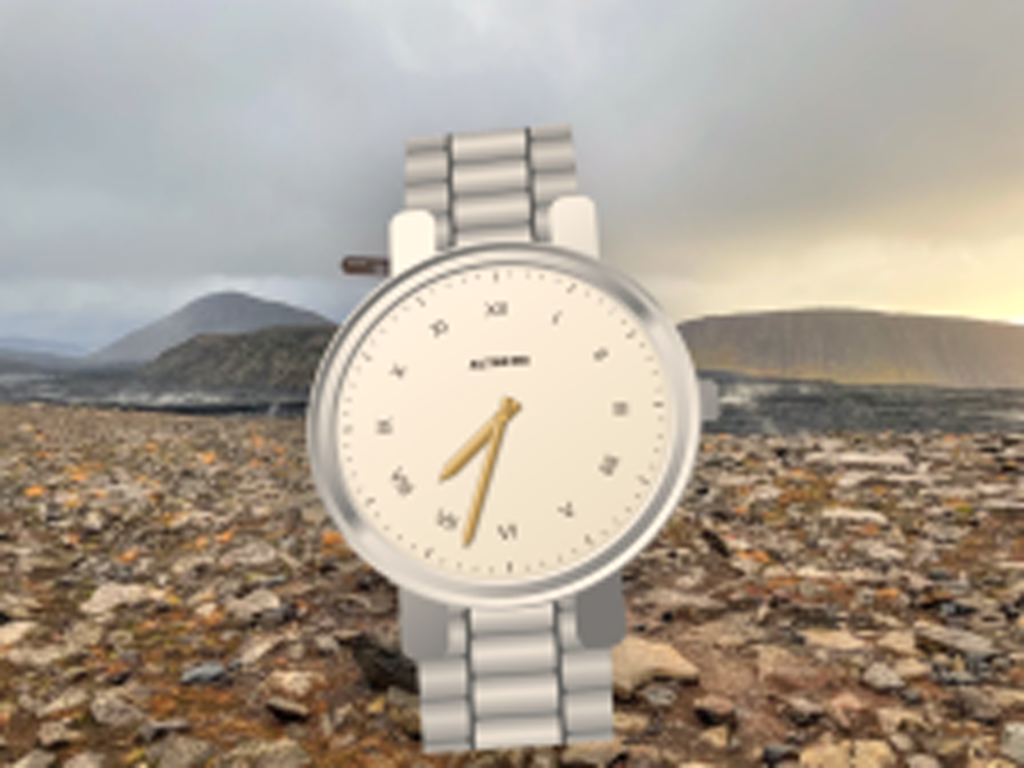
7:33
